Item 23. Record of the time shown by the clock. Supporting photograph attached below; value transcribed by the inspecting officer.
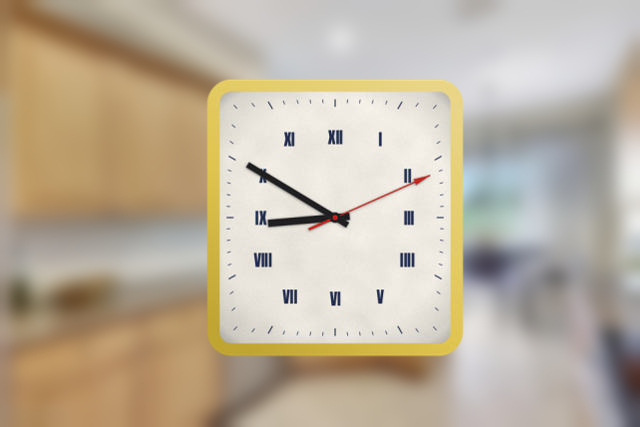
8:50:11
